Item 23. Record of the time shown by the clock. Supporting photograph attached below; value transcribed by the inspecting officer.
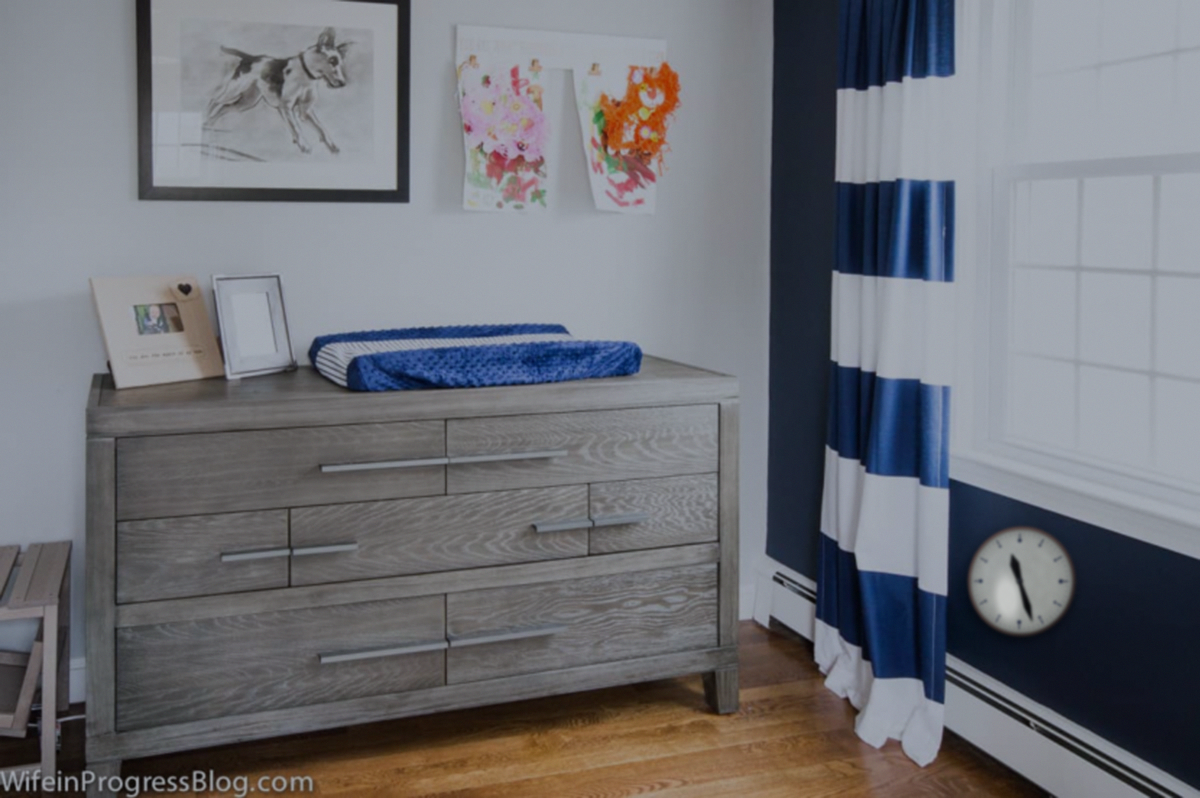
11:27
